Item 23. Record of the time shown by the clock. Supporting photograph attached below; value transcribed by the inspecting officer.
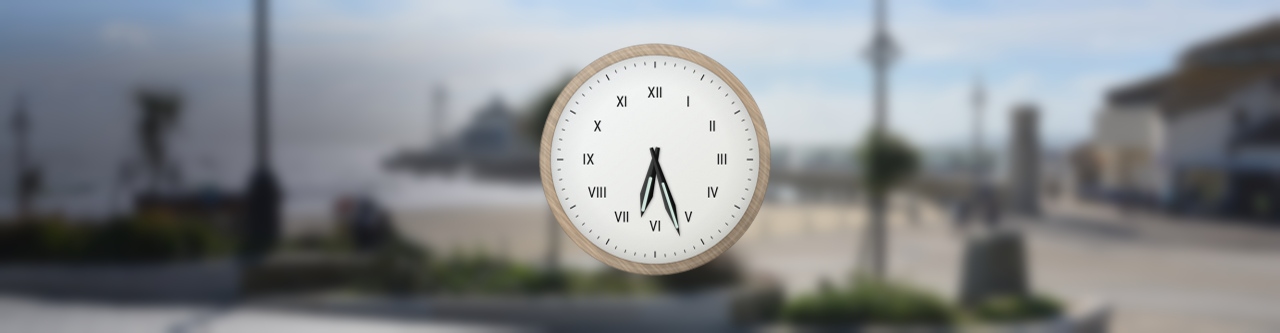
6:27
